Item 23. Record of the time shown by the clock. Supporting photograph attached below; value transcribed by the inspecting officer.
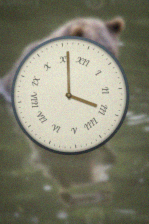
2:56
